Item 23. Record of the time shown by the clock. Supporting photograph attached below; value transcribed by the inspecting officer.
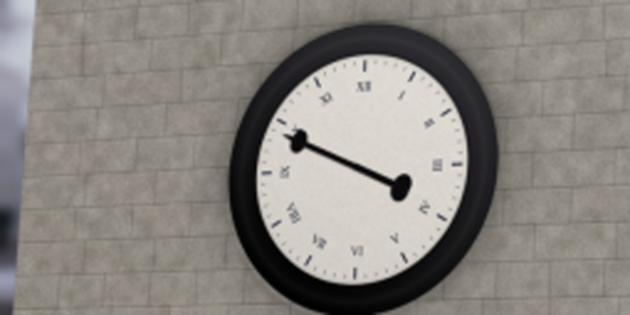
3:49
